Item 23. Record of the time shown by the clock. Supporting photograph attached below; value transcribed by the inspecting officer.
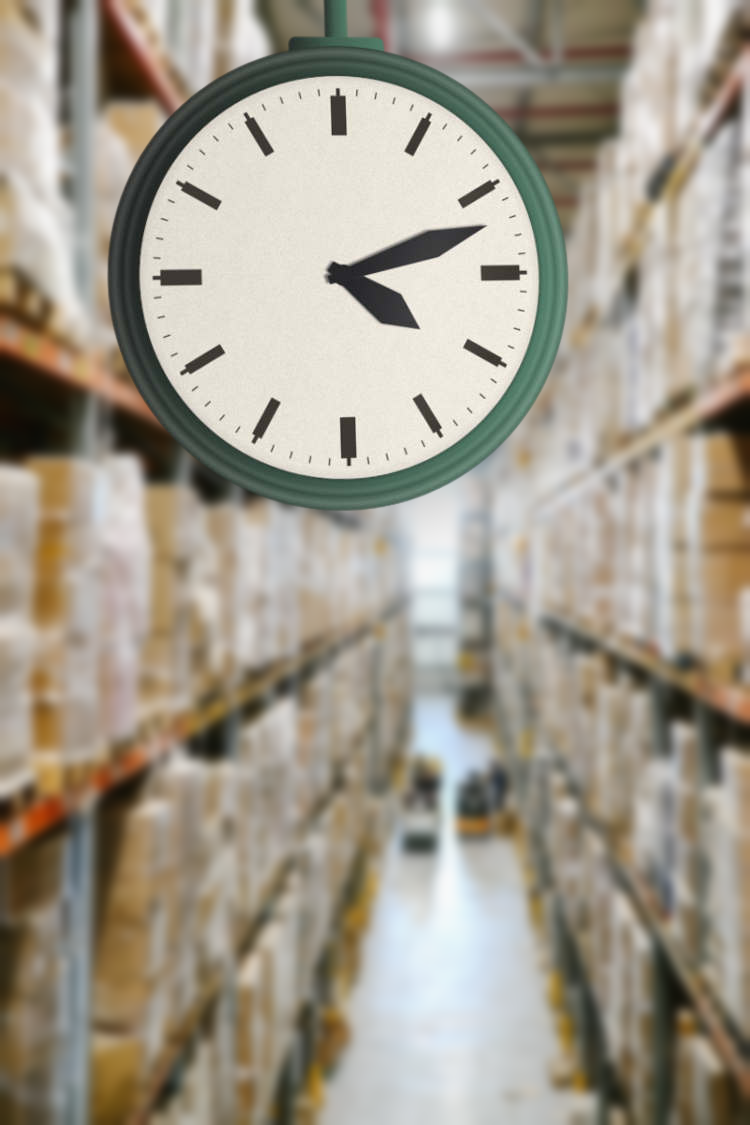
4:12
